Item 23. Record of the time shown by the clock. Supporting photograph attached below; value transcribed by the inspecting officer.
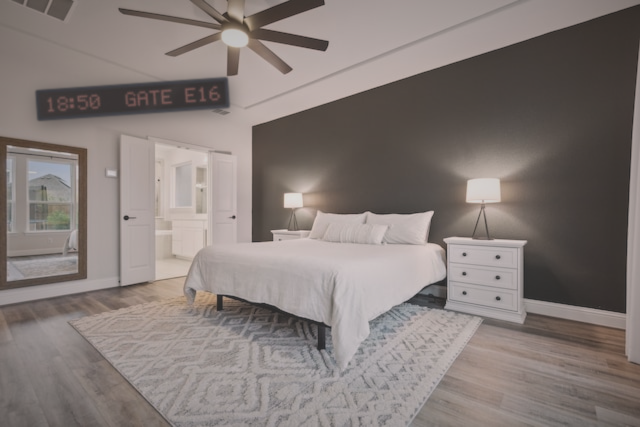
18:50
